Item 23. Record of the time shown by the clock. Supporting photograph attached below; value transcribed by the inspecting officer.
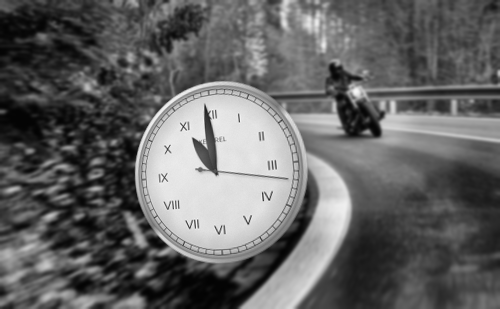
10:59:17
